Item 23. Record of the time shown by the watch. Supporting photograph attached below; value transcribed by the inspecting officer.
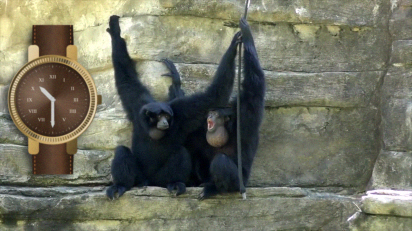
10:30
